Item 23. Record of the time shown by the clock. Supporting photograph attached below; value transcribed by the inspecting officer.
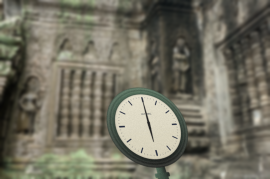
6:00
